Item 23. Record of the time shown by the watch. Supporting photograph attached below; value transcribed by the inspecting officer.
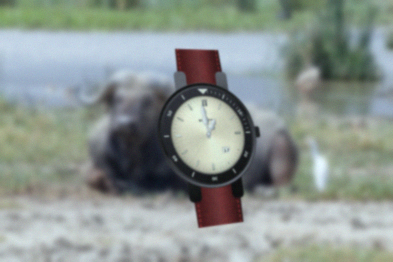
12:59
